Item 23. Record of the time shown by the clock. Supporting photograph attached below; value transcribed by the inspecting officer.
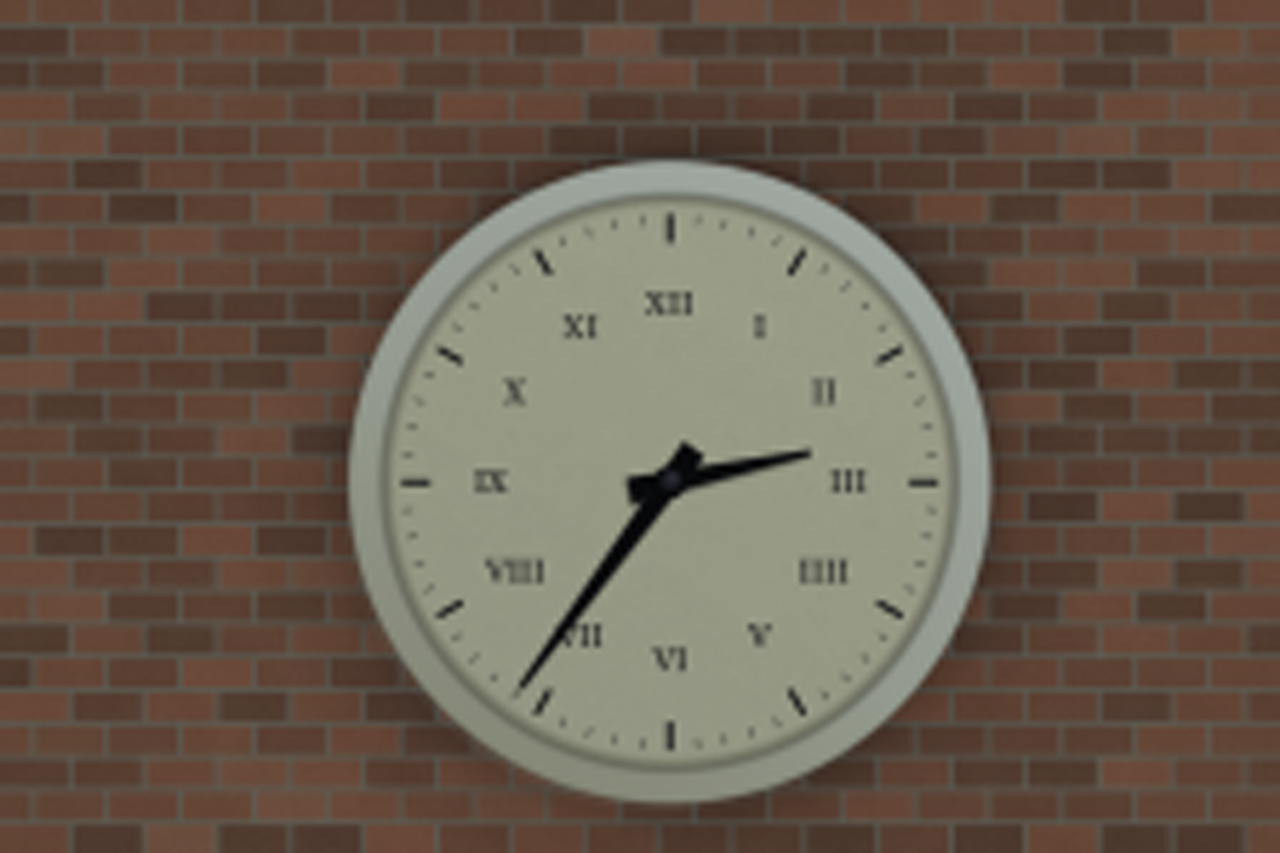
2:36
